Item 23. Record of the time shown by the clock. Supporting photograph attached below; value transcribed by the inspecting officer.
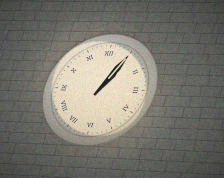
1:05
